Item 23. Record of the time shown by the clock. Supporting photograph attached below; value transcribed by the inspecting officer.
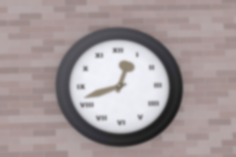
12:42
